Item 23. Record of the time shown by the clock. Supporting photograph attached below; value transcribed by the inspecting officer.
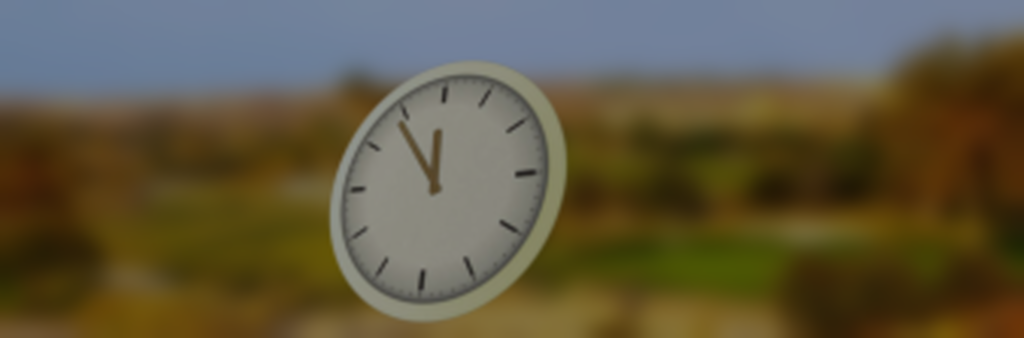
11:54
